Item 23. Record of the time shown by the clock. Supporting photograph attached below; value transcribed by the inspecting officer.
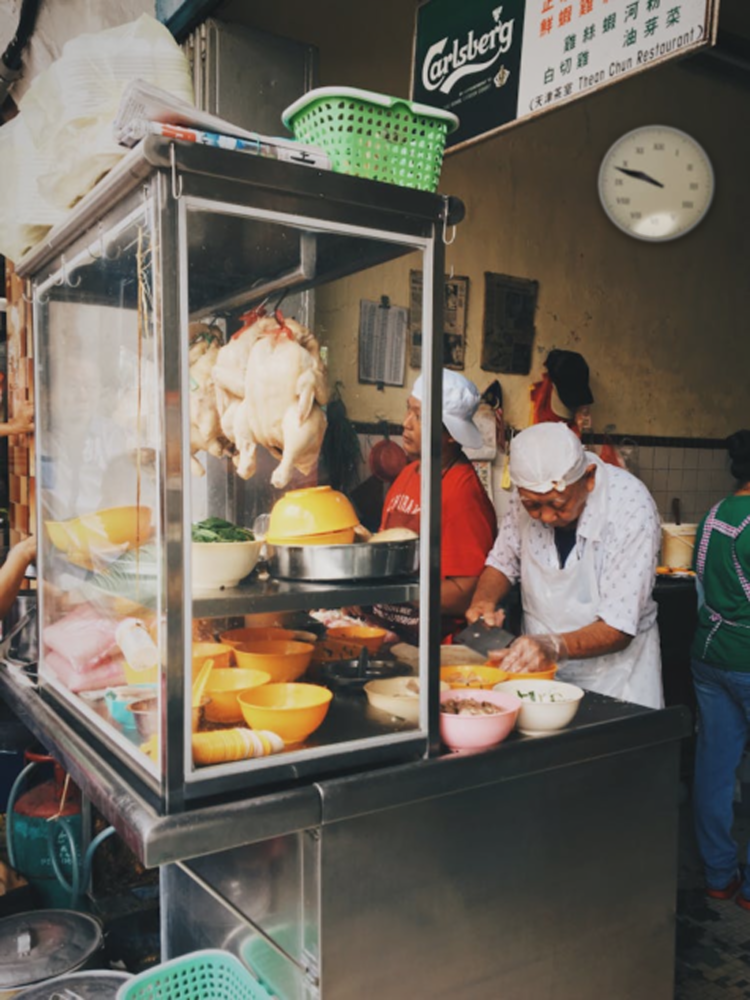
9:48
